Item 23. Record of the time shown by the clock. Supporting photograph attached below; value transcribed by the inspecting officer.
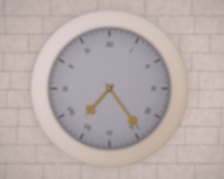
7:24
